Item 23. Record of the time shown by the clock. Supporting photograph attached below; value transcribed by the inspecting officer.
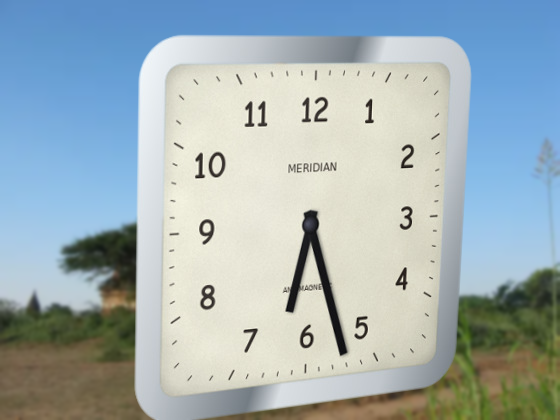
6:27
